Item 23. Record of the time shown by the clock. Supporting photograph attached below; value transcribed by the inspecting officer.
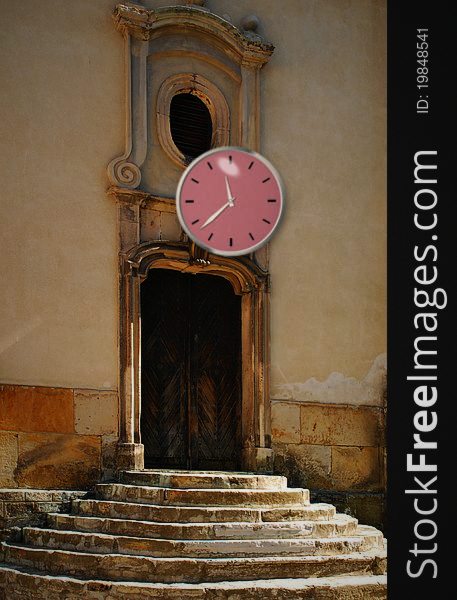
11:38
